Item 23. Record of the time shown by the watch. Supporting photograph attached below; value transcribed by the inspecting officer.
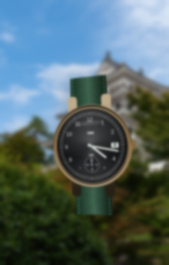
4:17
